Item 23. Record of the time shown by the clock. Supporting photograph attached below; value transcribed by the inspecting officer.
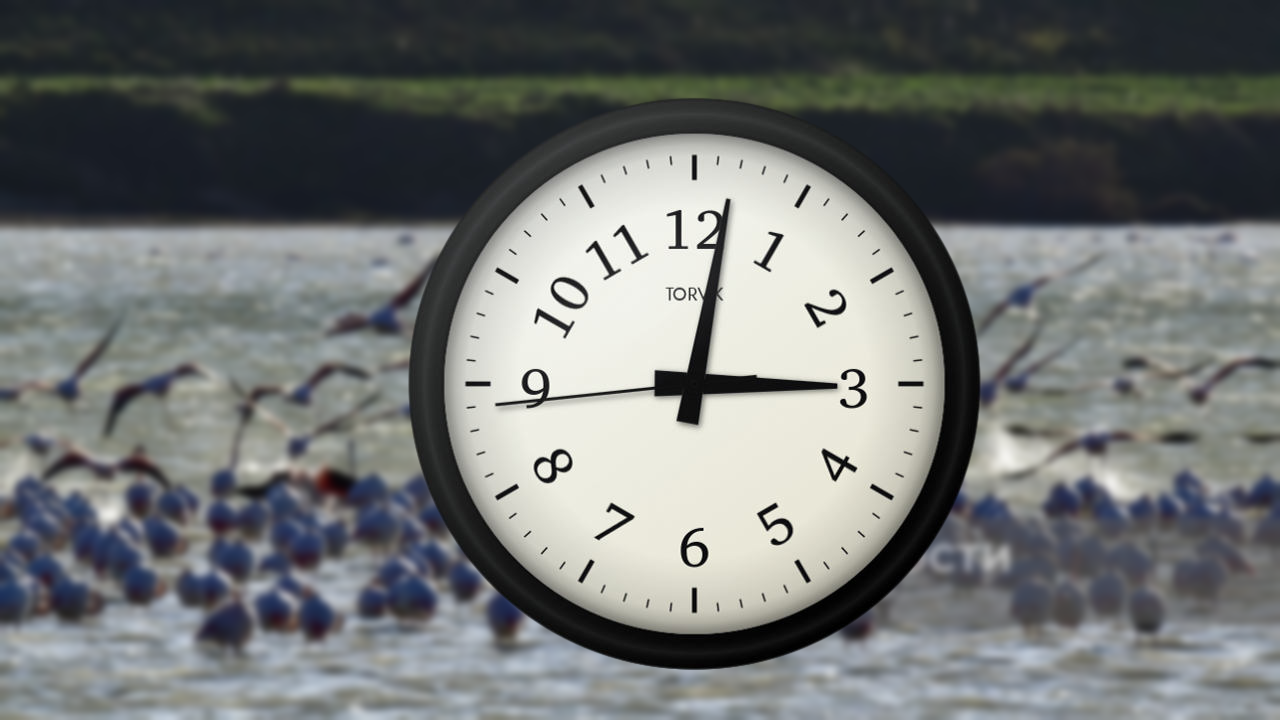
3:01:44
